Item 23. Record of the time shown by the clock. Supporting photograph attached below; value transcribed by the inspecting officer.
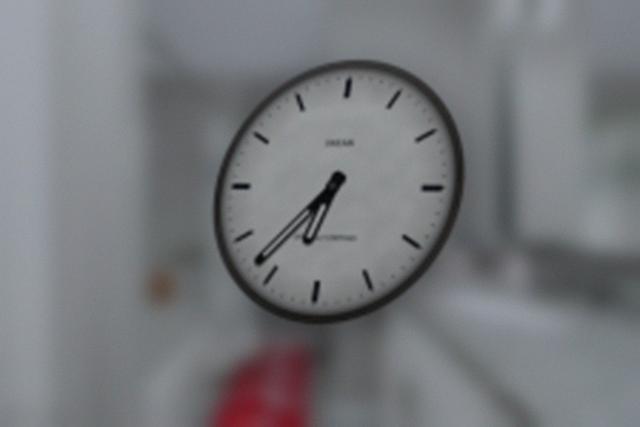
6:37
